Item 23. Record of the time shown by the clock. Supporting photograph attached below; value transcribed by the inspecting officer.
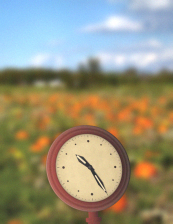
10:25
